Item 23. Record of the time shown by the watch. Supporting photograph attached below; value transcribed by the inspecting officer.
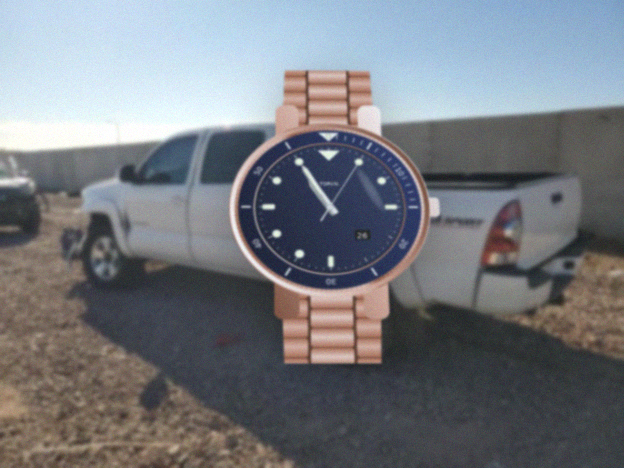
10:55:05
